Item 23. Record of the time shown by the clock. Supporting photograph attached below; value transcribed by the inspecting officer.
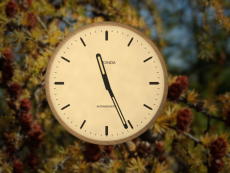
11:26
